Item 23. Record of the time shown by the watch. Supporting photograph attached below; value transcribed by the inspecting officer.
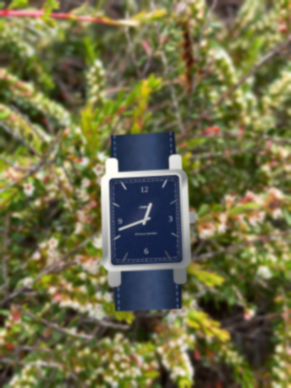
12:42
